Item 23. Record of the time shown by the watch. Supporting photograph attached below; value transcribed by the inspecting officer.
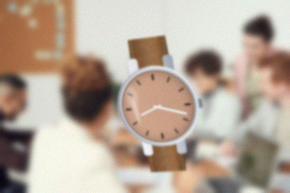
8:18
